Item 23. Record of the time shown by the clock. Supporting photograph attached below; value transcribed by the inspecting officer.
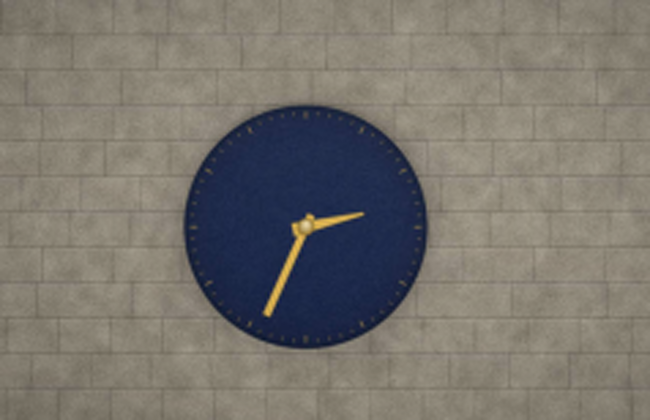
2:34
